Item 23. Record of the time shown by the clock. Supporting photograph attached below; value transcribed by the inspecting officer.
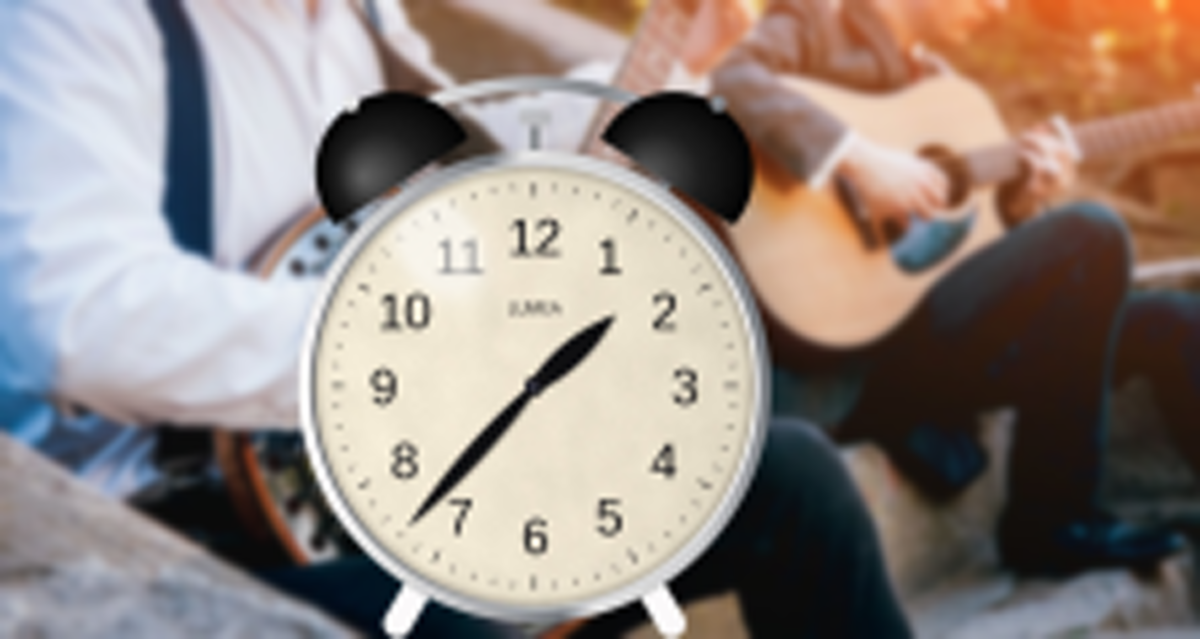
1:37
